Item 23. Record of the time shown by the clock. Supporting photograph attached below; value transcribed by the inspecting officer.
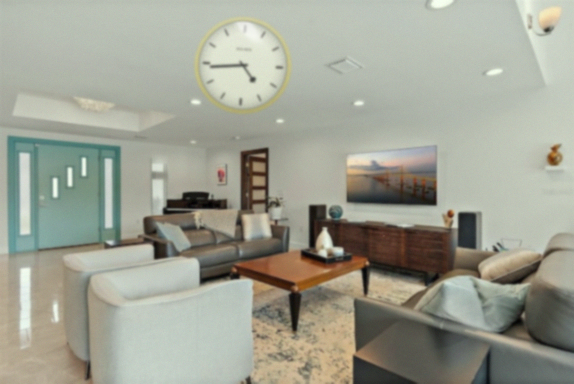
4:44
